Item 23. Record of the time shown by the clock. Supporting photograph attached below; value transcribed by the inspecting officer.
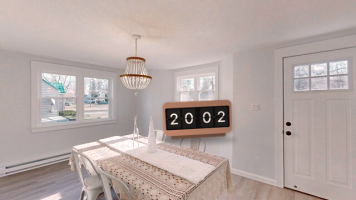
20:02
